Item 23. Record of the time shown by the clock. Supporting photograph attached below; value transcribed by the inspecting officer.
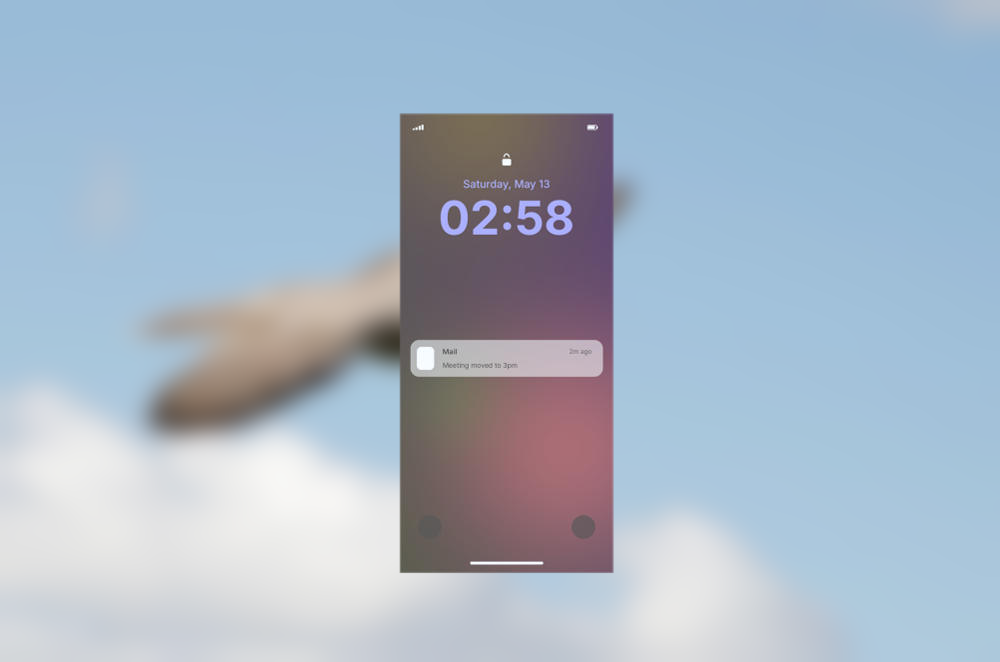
2:58
